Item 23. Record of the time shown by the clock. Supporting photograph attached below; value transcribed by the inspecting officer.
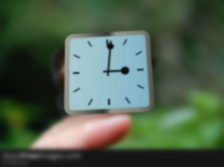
3:01
